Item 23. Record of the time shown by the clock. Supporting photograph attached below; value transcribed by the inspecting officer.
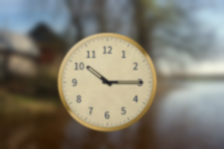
10:15
